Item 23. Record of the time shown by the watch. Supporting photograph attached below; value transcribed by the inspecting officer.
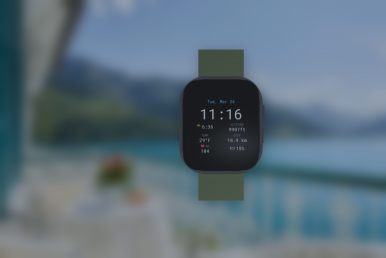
11:16
